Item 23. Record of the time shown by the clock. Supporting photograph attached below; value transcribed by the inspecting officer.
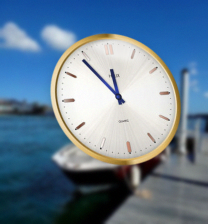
11:54
